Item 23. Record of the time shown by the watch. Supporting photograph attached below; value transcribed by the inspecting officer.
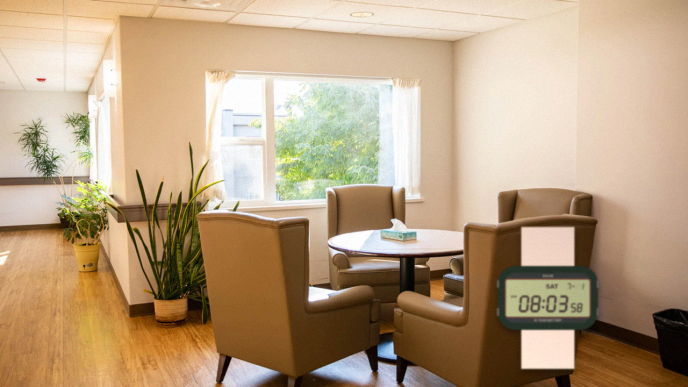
8:03
